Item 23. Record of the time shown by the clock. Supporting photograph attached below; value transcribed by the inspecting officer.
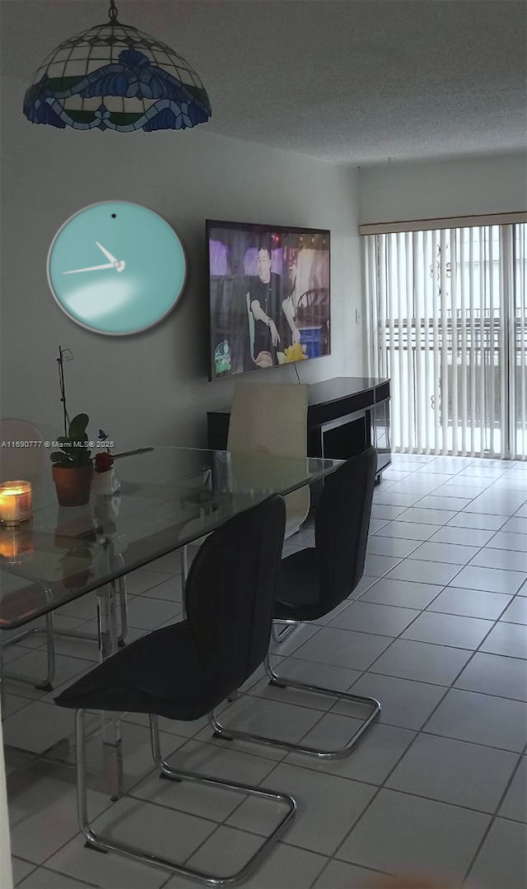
10:44
